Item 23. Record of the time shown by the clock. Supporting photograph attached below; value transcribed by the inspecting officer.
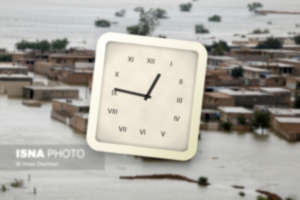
12:46
